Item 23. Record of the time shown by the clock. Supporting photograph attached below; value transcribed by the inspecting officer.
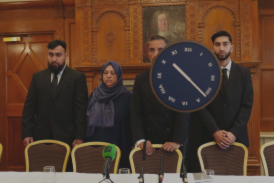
10:22
